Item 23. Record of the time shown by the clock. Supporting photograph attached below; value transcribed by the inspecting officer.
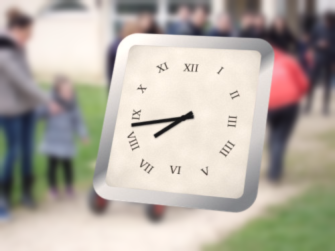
7:43
